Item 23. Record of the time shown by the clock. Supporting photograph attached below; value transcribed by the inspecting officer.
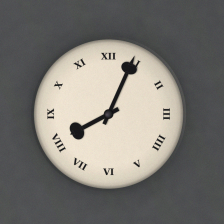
8:04
